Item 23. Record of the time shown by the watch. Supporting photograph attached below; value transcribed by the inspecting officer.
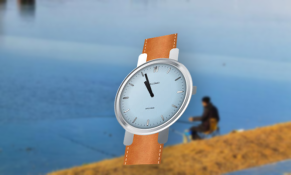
10:56
